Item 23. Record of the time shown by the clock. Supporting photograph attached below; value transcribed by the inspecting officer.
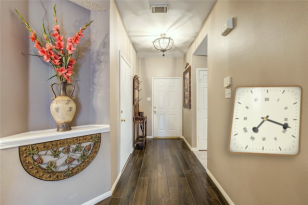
7:18
